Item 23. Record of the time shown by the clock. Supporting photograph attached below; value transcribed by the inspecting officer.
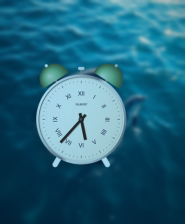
5:37
